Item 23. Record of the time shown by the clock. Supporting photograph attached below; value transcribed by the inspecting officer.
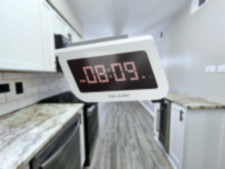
8:09
